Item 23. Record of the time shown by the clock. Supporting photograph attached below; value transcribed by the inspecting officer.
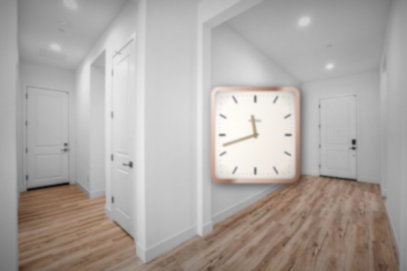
11:42
